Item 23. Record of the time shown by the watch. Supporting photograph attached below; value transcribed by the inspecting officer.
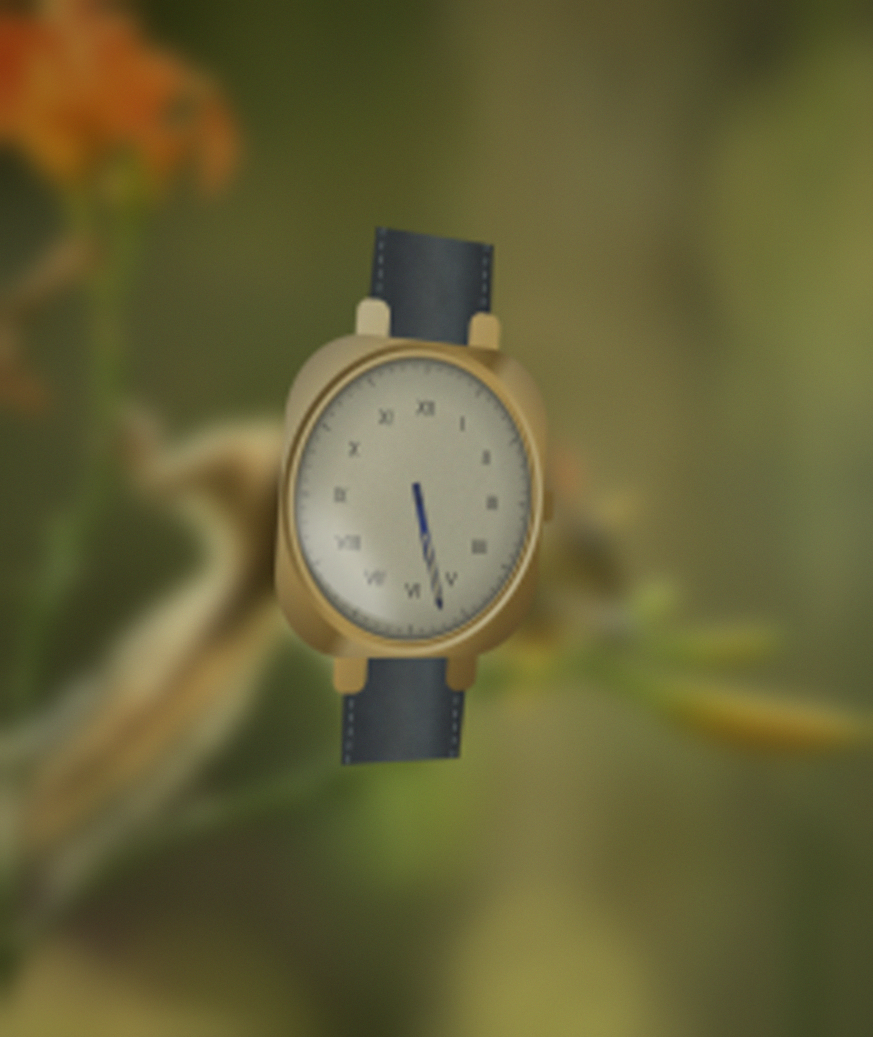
5:27
